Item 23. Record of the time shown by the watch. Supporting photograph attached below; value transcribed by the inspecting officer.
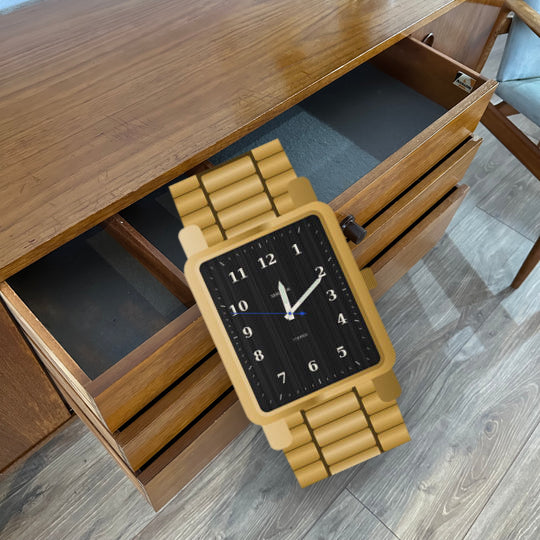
12:10:49
